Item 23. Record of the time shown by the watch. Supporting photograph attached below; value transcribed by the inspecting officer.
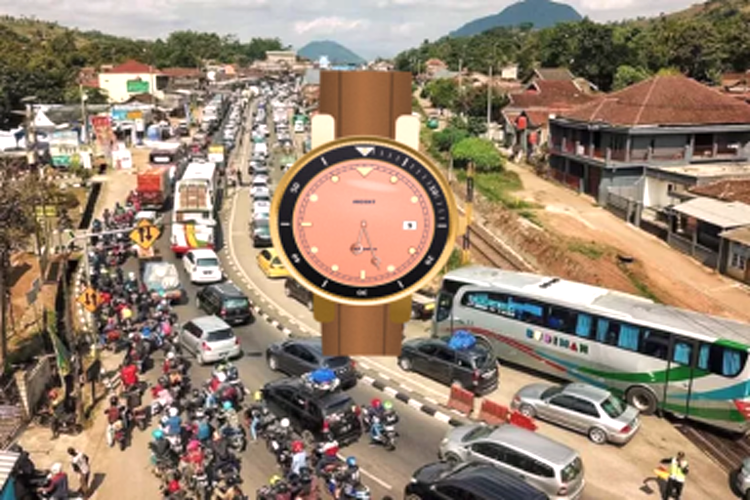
6:27
